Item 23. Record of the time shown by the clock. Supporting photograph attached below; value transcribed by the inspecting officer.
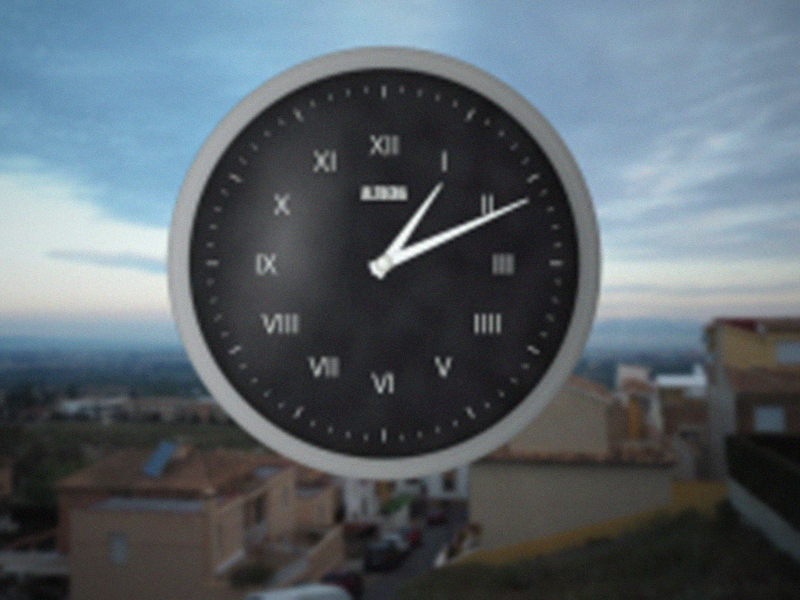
1:11
